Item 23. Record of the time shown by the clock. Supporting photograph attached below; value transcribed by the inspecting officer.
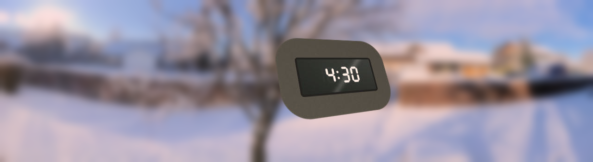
4:30
